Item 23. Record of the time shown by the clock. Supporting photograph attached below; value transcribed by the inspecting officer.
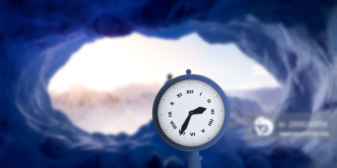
2:35
